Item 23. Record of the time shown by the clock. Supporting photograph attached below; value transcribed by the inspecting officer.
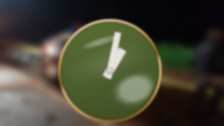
1:02
